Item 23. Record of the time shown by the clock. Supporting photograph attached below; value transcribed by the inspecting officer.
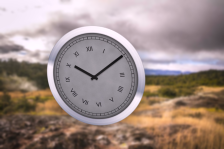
10:10
